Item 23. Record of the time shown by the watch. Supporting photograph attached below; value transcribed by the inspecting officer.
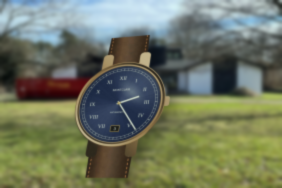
2:24
